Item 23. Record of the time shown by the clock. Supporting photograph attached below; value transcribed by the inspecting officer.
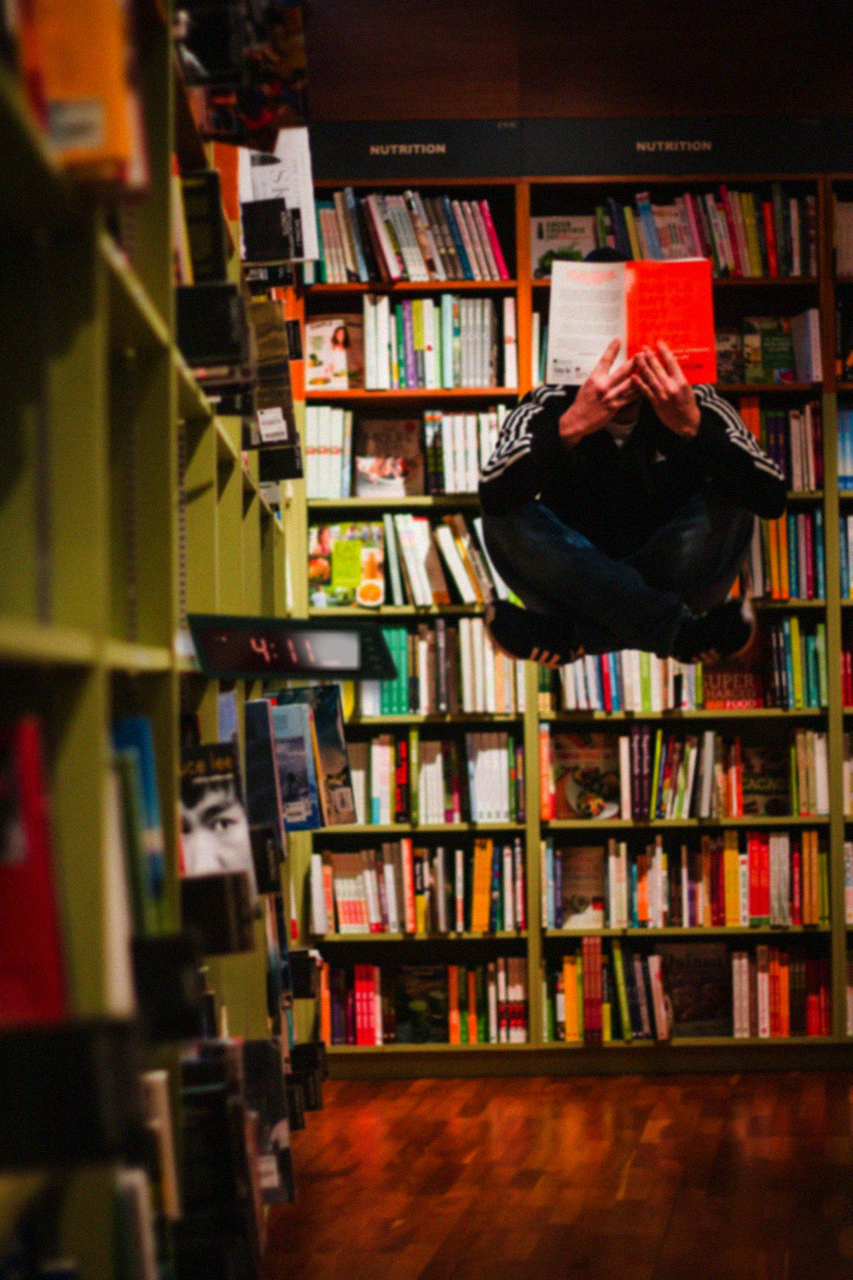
4:11
